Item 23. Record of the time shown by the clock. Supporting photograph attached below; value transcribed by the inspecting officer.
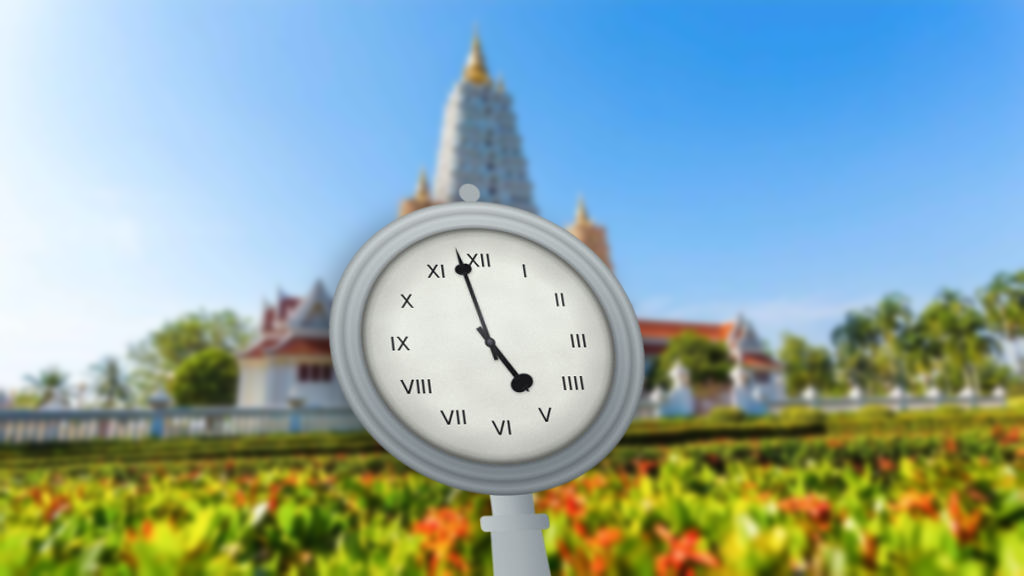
4:58
